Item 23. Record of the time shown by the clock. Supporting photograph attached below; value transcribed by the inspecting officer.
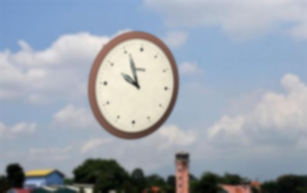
9:56
